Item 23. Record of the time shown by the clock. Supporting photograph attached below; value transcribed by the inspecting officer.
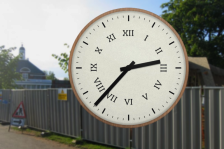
2:37
